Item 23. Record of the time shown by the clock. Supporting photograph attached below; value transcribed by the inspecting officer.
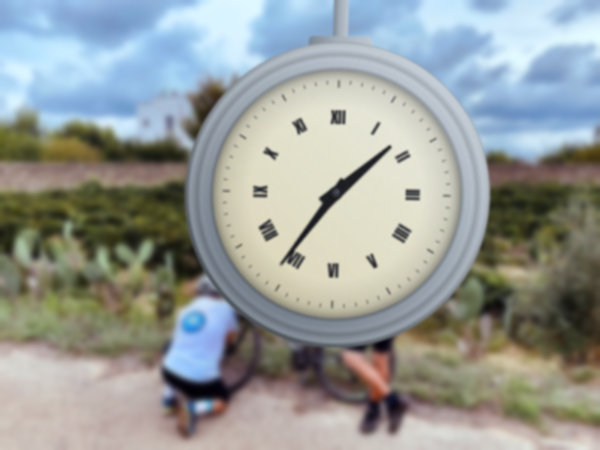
1:36
